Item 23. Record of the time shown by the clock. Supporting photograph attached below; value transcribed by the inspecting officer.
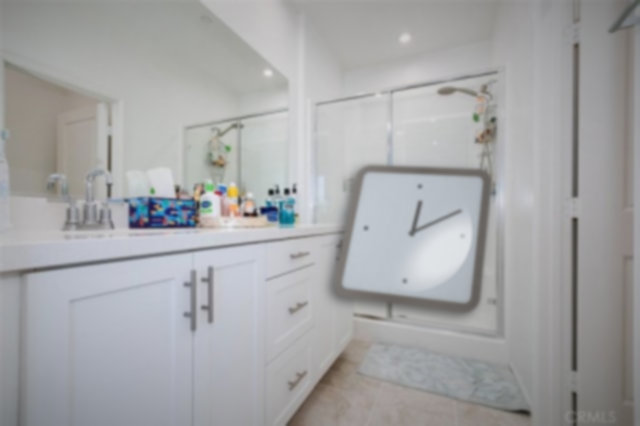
12:10
